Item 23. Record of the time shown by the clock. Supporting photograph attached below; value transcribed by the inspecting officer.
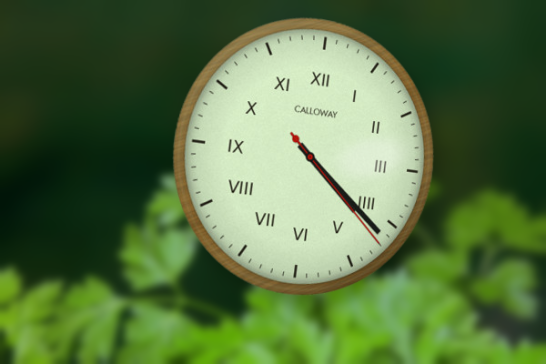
4:21:22
